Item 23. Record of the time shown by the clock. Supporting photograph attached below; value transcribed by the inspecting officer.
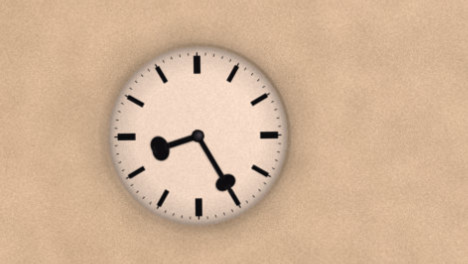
8:25
